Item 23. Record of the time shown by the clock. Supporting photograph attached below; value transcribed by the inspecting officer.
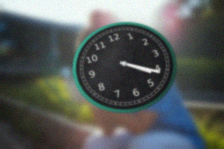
4:21
